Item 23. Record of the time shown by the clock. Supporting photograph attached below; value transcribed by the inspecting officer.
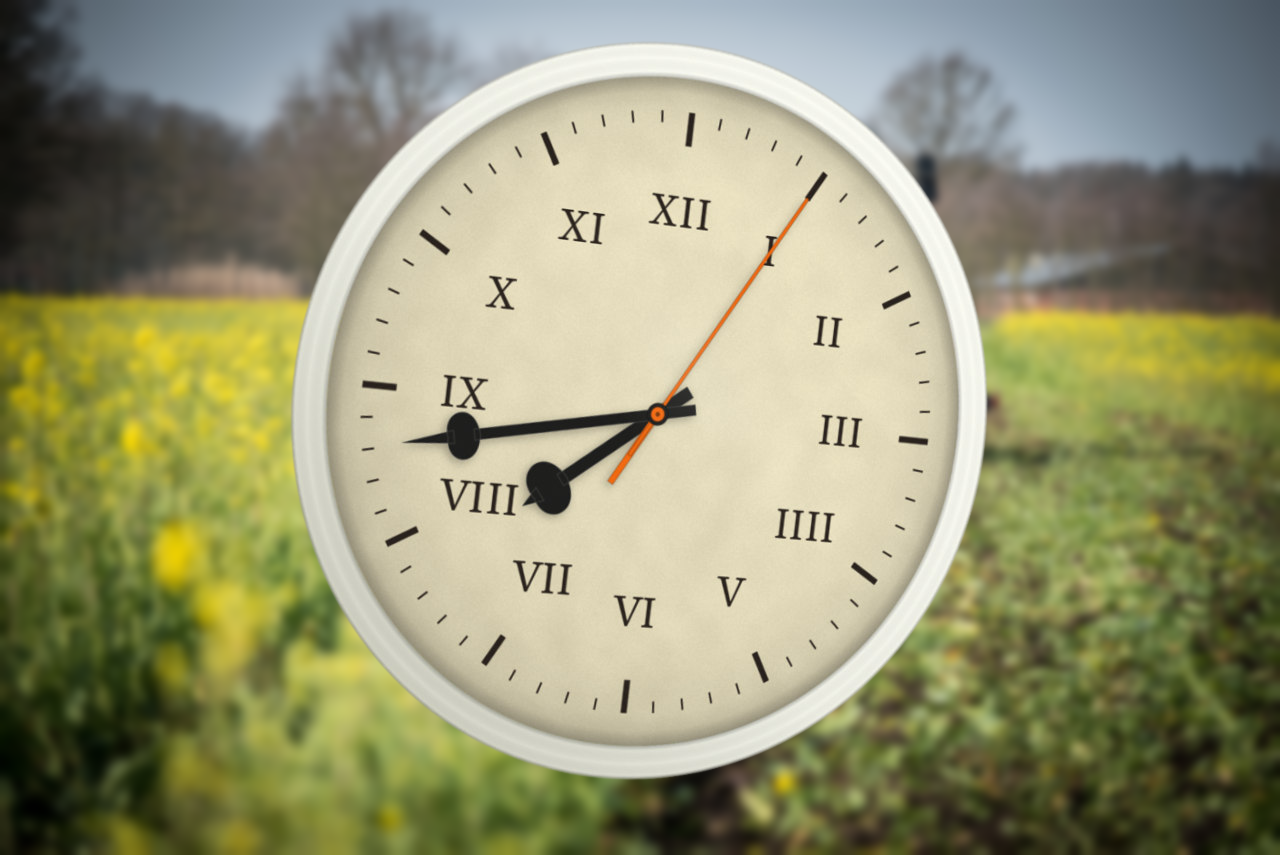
7:43:05
